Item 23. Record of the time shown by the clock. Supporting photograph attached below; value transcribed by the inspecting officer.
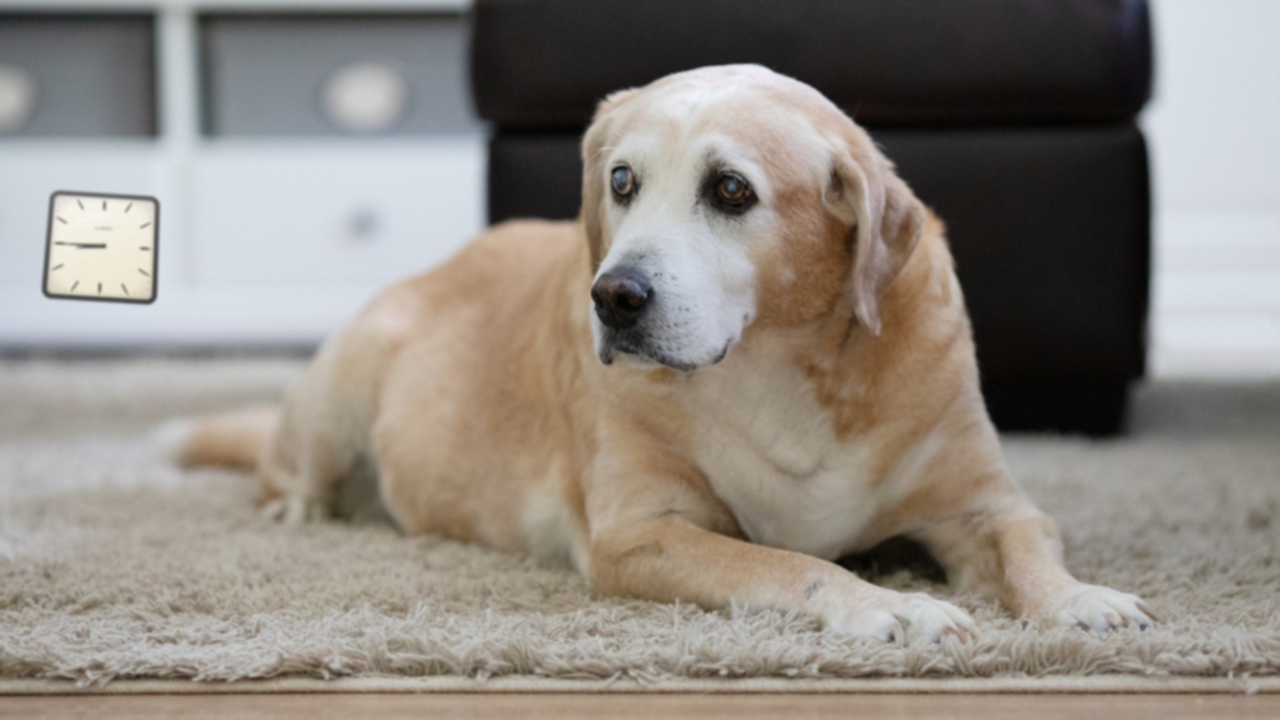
8:45
